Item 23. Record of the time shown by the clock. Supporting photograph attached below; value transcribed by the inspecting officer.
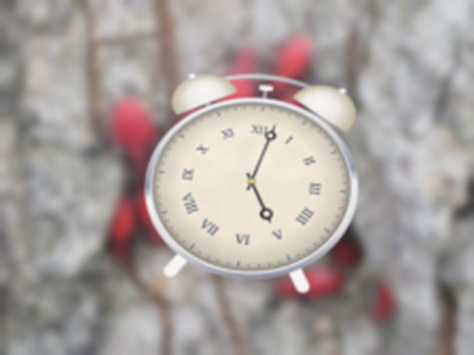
5:02
